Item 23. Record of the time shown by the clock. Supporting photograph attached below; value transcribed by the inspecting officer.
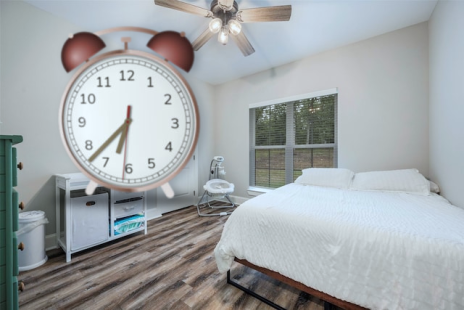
6:37:31
